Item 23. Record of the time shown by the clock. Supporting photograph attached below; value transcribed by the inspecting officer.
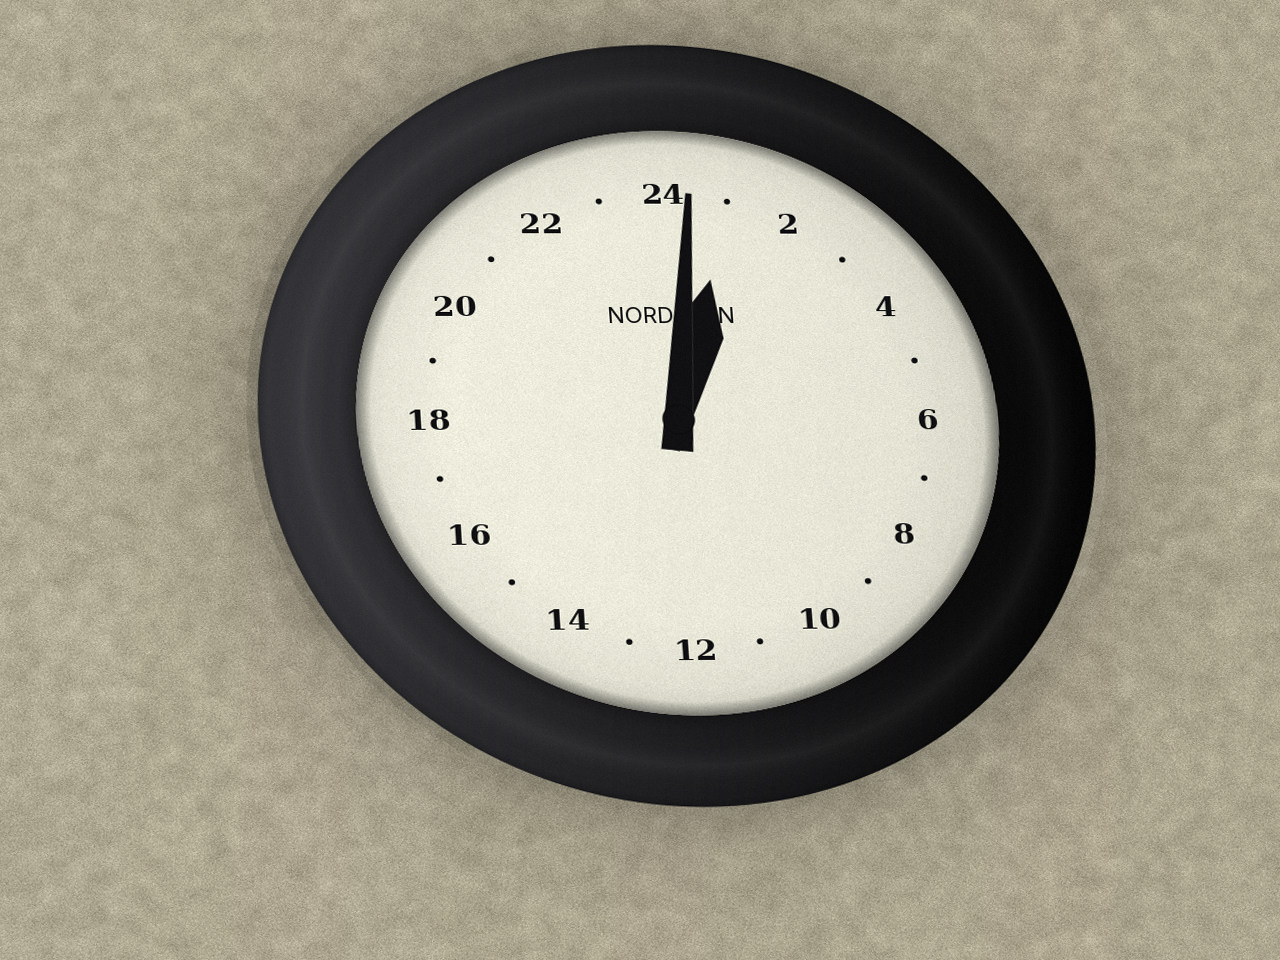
1:01
